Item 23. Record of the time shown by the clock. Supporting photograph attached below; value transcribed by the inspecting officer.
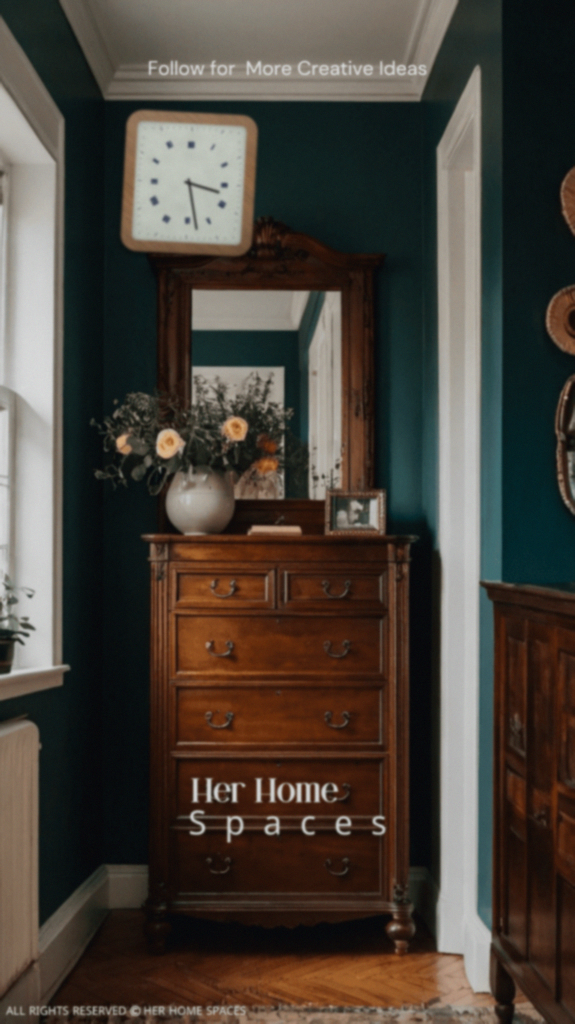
3:28
